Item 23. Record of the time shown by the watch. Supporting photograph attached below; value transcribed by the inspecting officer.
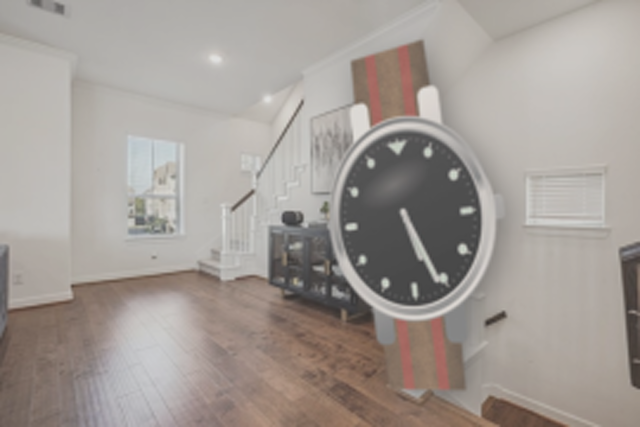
5:26
